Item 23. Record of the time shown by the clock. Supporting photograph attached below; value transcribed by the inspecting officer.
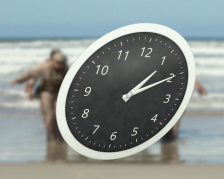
1:10
